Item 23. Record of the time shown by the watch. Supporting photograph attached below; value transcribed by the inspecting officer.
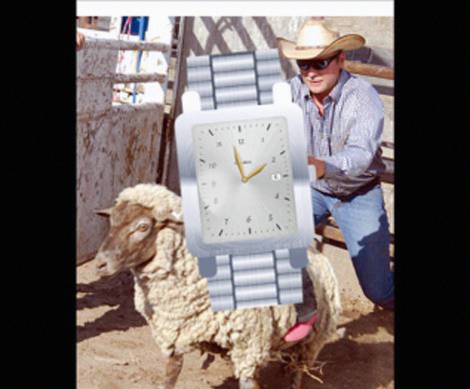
1:58
